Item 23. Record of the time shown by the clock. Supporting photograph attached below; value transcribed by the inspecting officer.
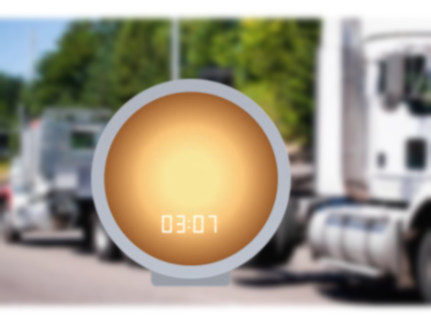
3:07
